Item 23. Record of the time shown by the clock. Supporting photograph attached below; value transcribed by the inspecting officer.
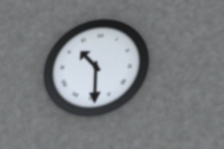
10:29
